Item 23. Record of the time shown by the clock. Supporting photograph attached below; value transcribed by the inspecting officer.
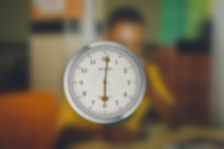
6:01
